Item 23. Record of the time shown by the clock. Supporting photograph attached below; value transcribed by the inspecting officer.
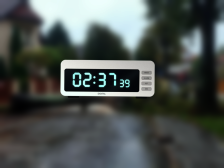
2:37:39
